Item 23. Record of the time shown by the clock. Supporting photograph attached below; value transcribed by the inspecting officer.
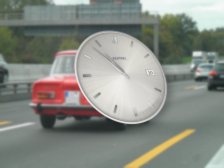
10:53
